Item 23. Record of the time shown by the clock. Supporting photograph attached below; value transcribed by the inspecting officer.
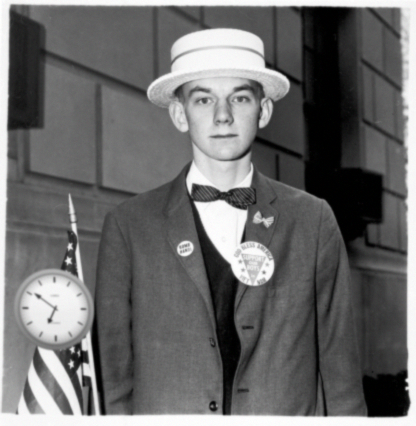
6:51
